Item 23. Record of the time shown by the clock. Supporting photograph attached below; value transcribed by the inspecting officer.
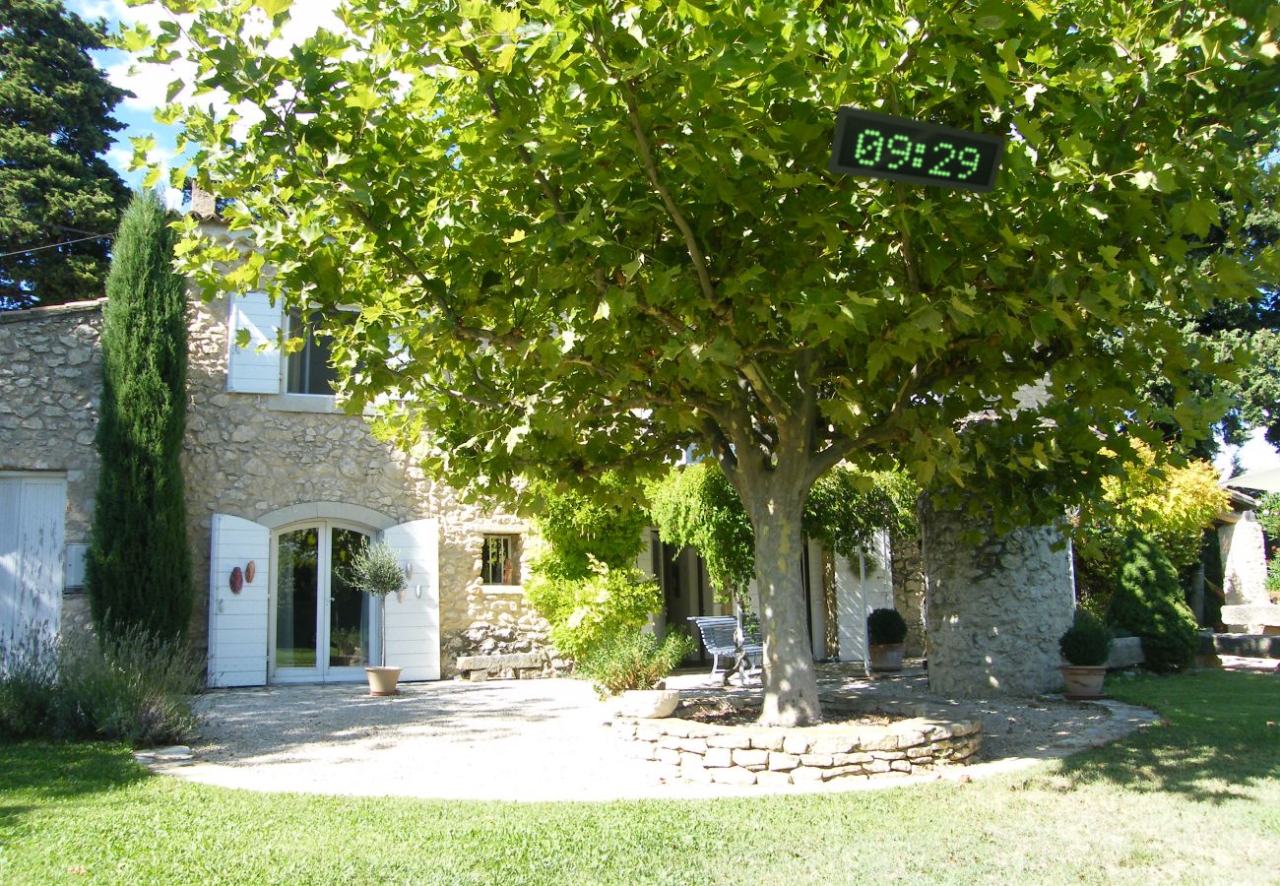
9:29
